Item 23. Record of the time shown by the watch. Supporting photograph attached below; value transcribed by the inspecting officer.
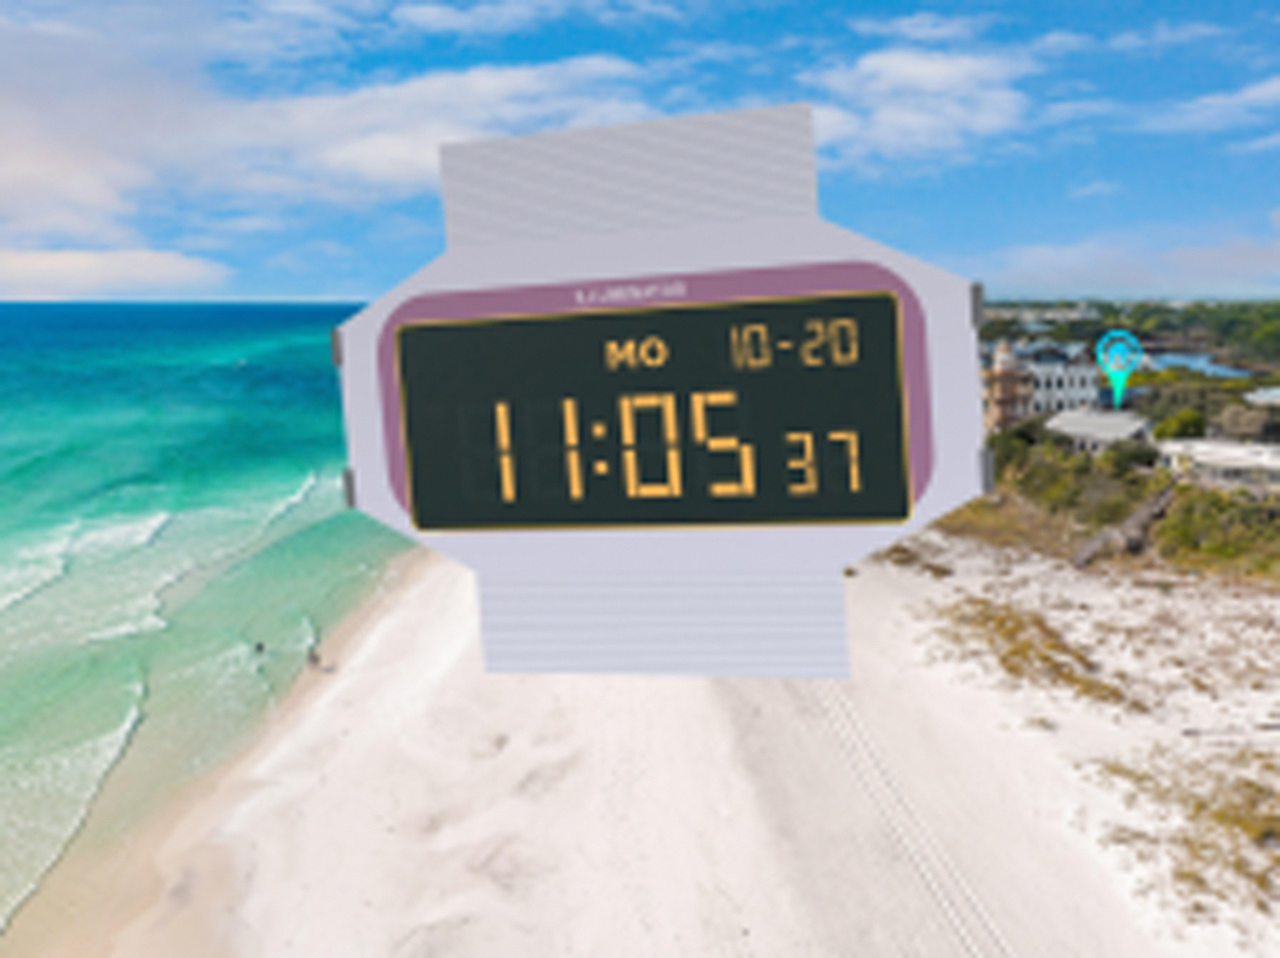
11:05:37
